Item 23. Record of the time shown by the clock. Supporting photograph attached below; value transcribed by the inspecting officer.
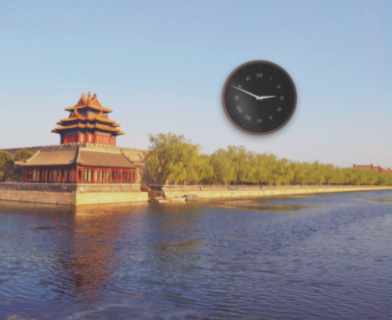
2:49
